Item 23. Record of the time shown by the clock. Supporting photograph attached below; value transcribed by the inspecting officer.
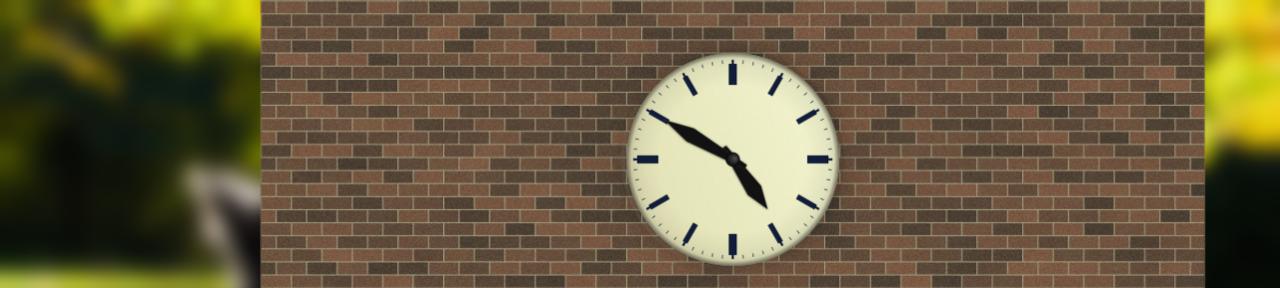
4:50
